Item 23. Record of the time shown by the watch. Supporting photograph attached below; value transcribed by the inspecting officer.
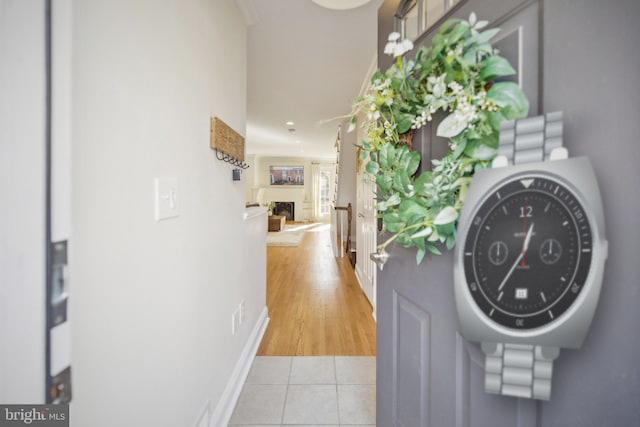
12:36
